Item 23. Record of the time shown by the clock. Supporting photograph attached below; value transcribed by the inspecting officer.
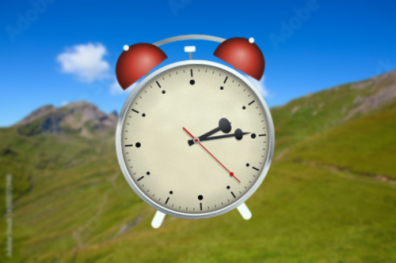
2:14:23
